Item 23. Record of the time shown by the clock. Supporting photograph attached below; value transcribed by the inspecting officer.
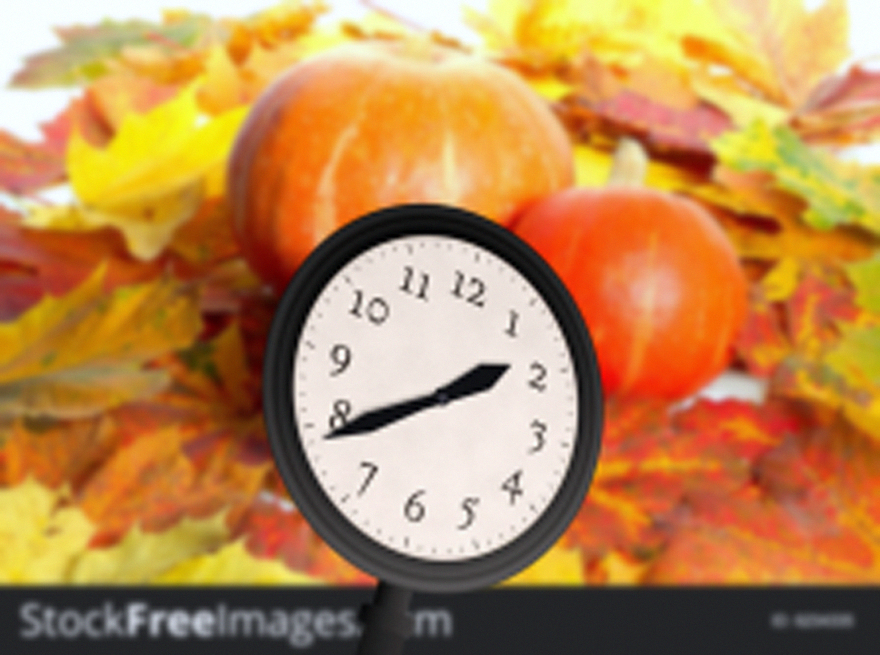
1:39
